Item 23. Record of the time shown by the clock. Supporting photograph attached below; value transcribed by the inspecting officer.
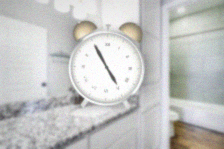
4:55
